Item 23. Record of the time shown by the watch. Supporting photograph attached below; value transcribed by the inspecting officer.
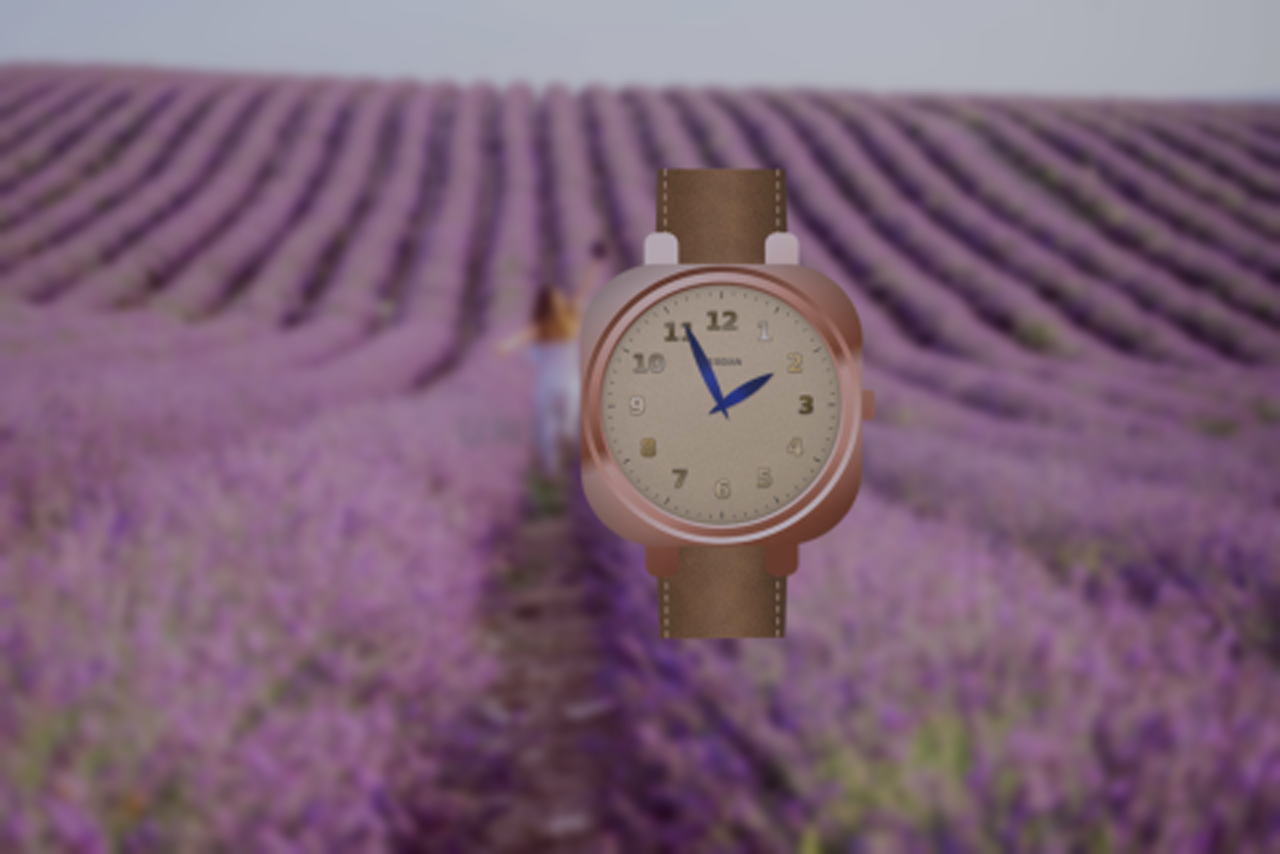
1:56
